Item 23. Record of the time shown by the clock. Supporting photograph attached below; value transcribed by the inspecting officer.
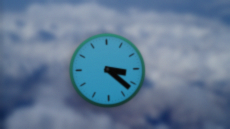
3:22
